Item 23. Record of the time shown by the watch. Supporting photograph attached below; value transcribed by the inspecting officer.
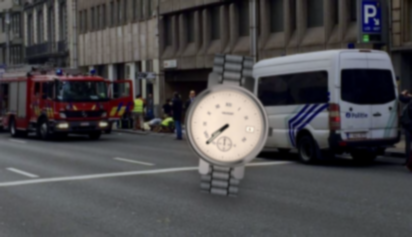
7:37
